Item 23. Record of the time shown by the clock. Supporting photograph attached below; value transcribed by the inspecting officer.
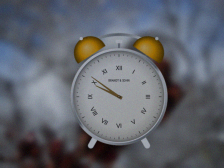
9:51
